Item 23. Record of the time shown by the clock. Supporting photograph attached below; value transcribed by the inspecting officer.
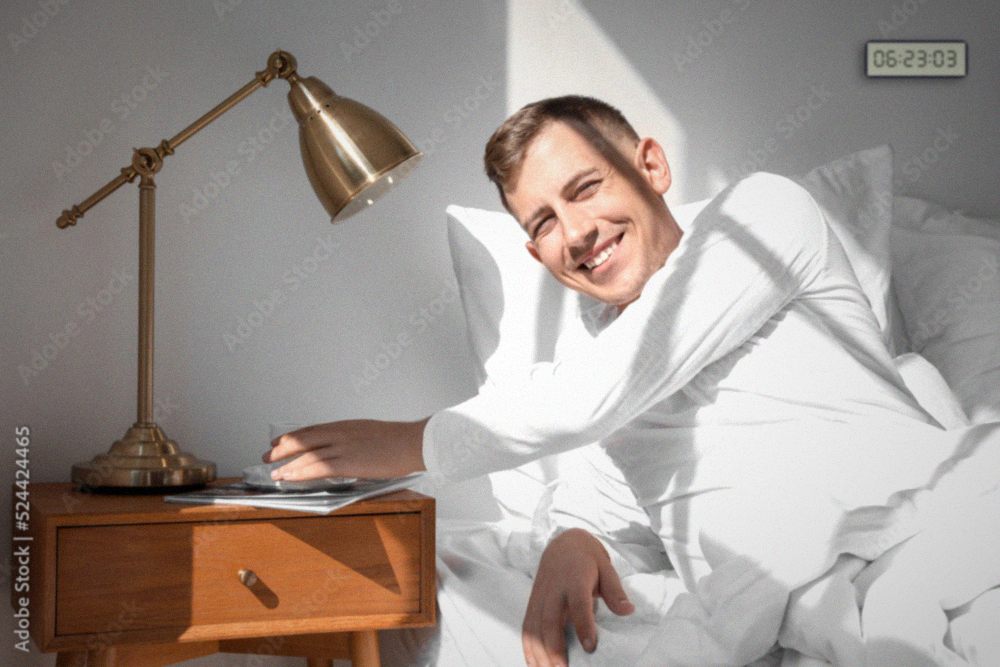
6:23:03
